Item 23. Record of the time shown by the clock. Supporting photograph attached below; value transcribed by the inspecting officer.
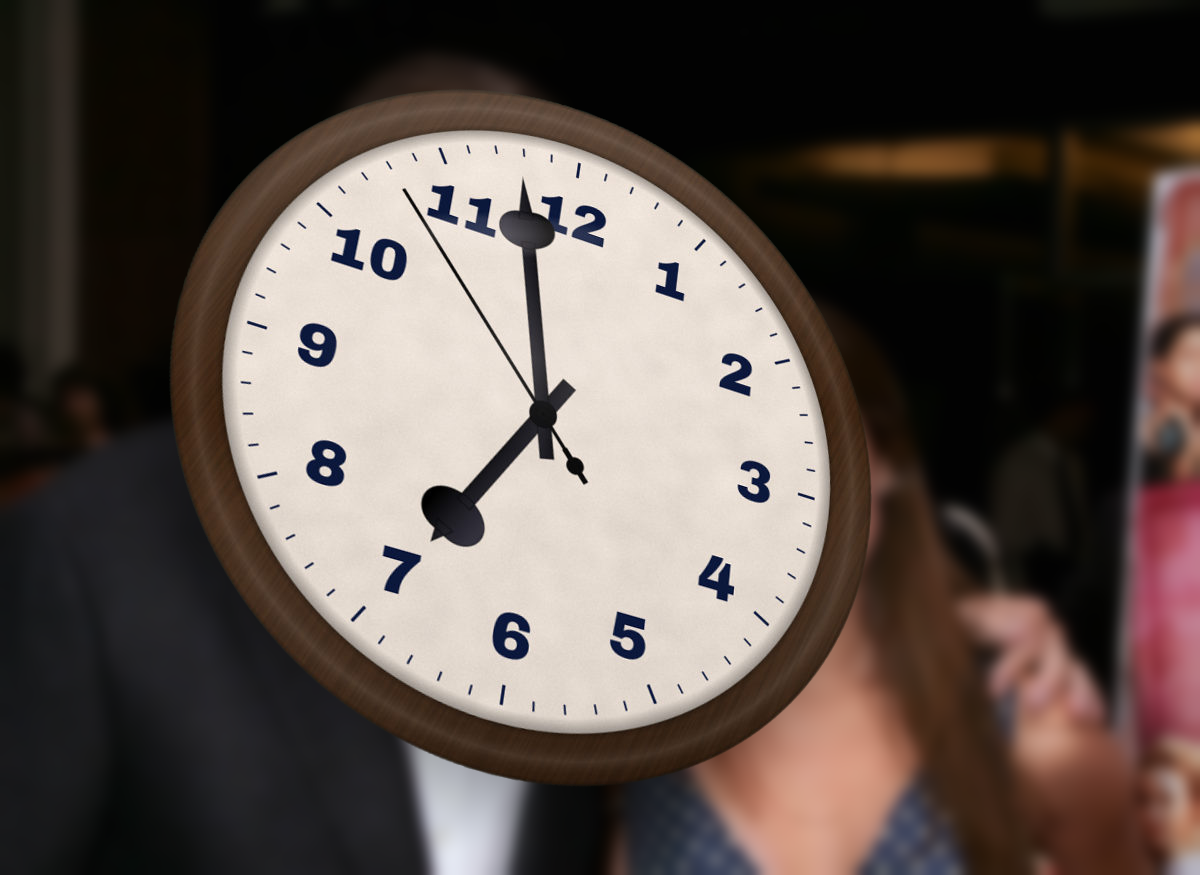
6:57:53
